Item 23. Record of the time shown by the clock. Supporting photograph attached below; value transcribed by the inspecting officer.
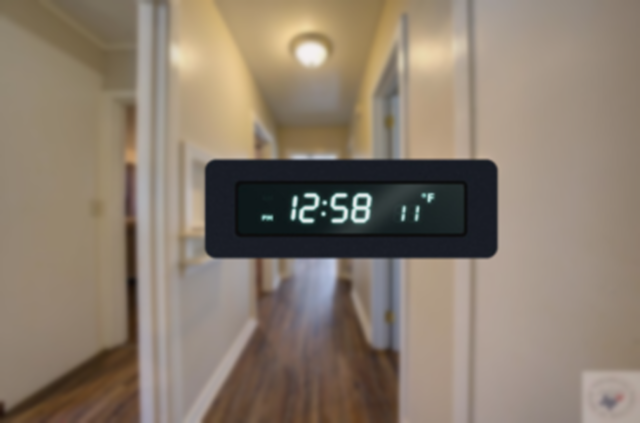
12:58
